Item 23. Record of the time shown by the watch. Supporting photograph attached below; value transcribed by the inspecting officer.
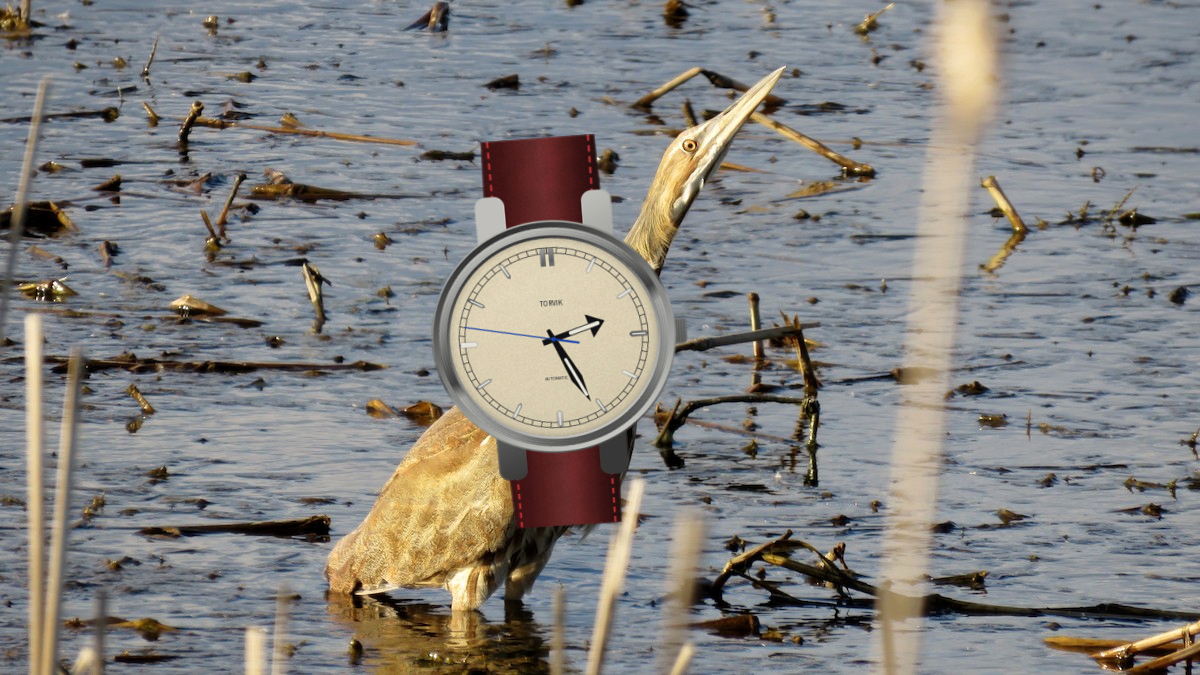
2:25:47
